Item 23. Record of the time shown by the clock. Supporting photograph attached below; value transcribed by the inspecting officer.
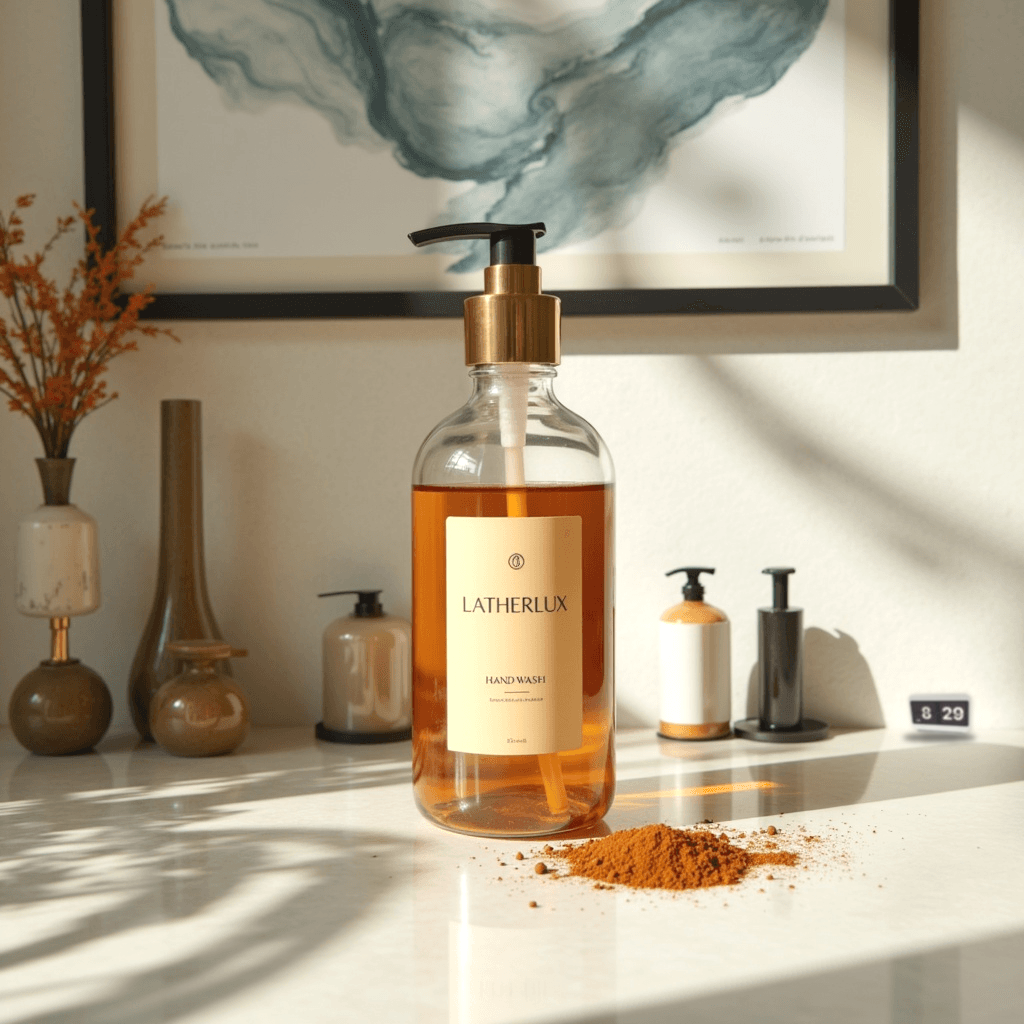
8:29
